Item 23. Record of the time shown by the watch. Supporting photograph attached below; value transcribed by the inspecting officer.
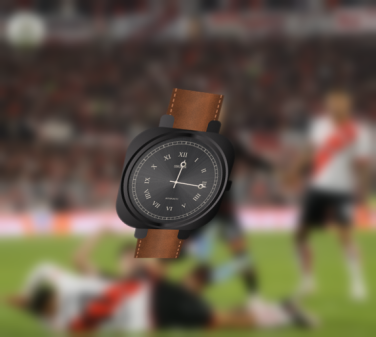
12:16
